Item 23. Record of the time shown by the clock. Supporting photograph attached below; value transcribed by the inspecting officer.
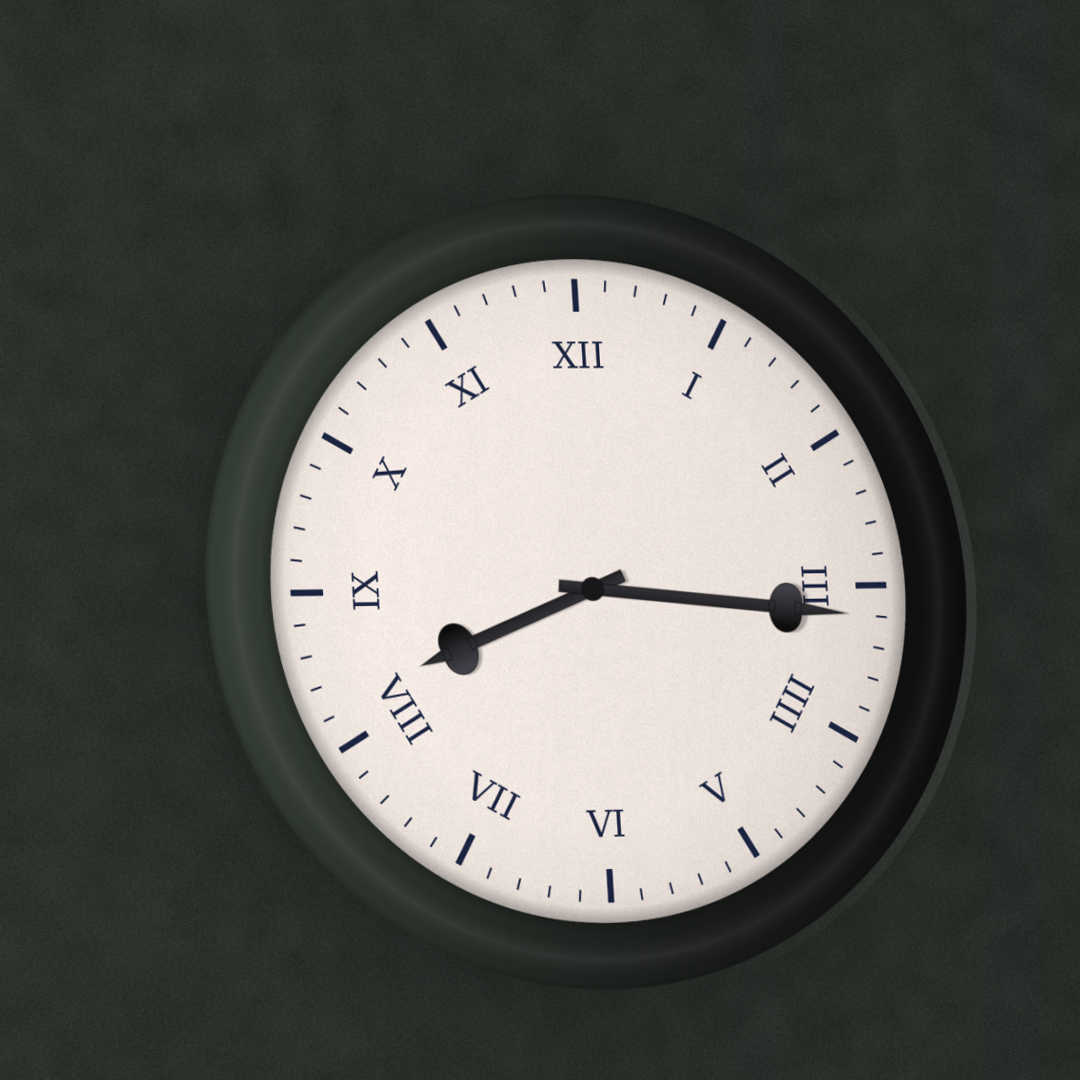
8:16
